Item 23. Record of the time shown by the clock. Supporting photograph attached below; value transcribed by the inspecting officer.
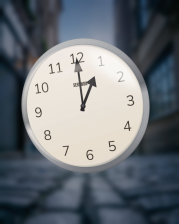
1:00
